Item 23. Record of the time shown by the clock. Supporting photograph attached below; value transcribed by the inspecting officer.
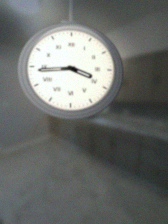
3:44
